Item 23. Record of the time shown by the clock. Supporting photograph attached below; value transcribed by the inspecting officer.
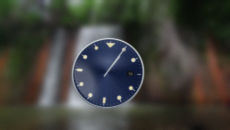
1:05
